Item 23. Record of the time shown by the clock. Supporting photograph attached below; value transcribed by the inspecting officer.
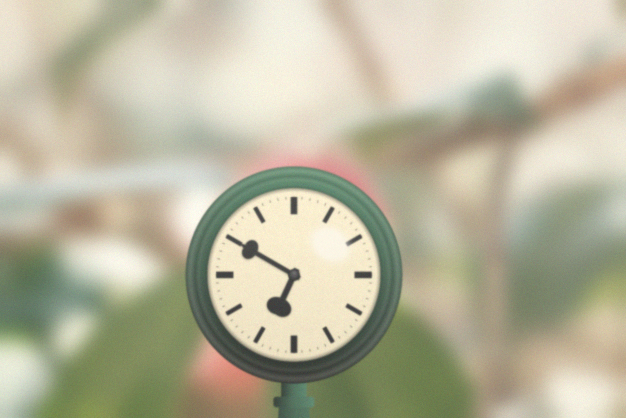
6:50
